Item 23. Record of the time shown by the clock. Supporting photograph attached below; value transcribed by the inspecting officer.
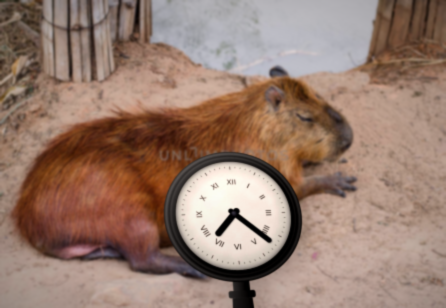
7:22
